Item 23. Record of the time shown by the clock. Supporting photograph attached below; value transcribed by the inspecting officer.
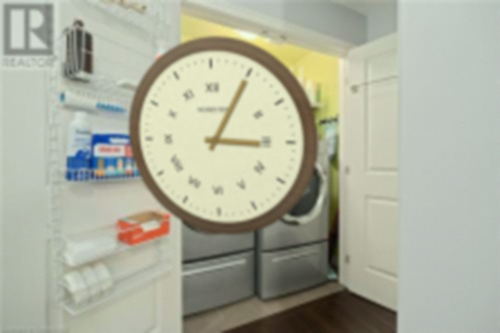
3:05
